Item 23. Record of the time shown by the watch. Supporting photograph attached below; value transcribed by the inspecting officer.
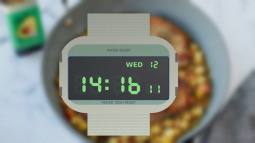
14:16:11
